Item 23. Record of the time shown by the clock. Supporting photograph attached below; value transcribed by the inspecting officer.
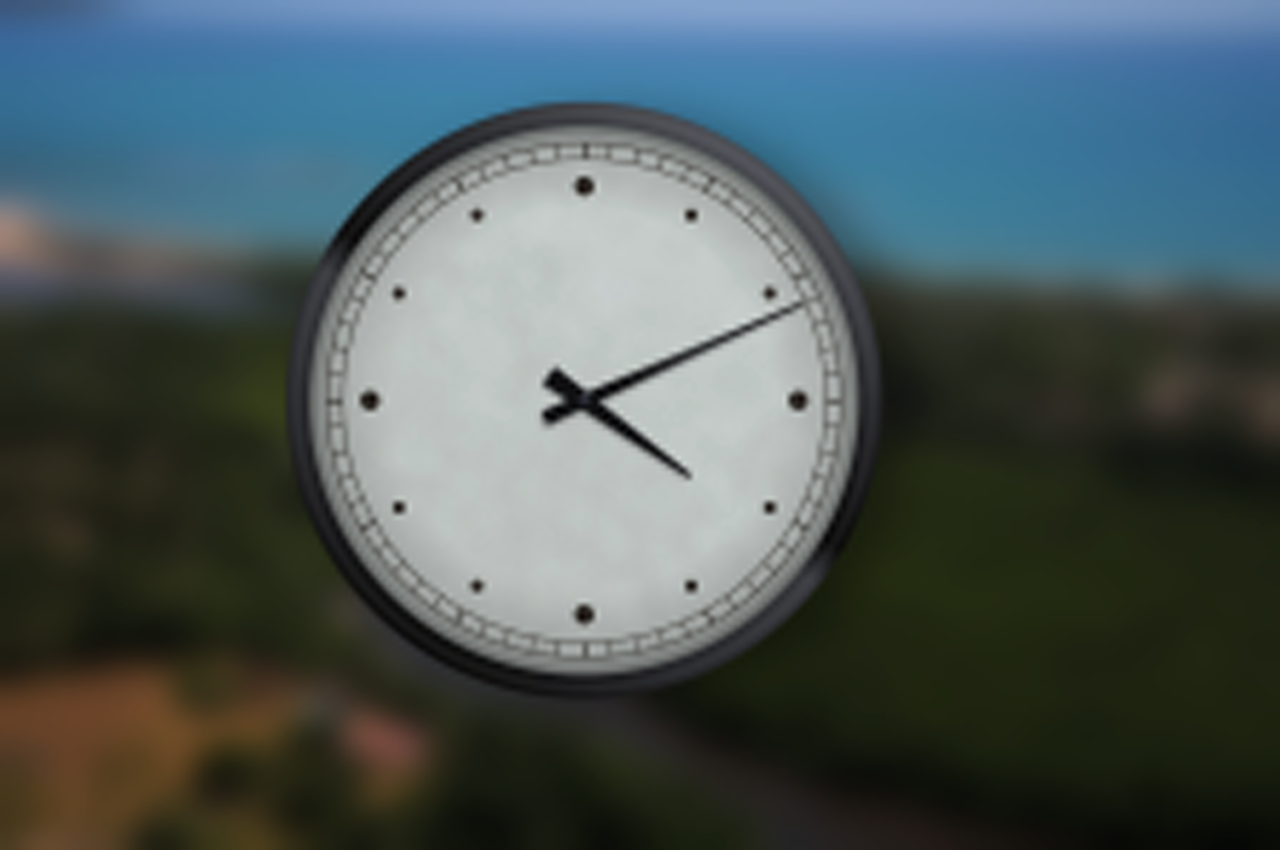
4:11
